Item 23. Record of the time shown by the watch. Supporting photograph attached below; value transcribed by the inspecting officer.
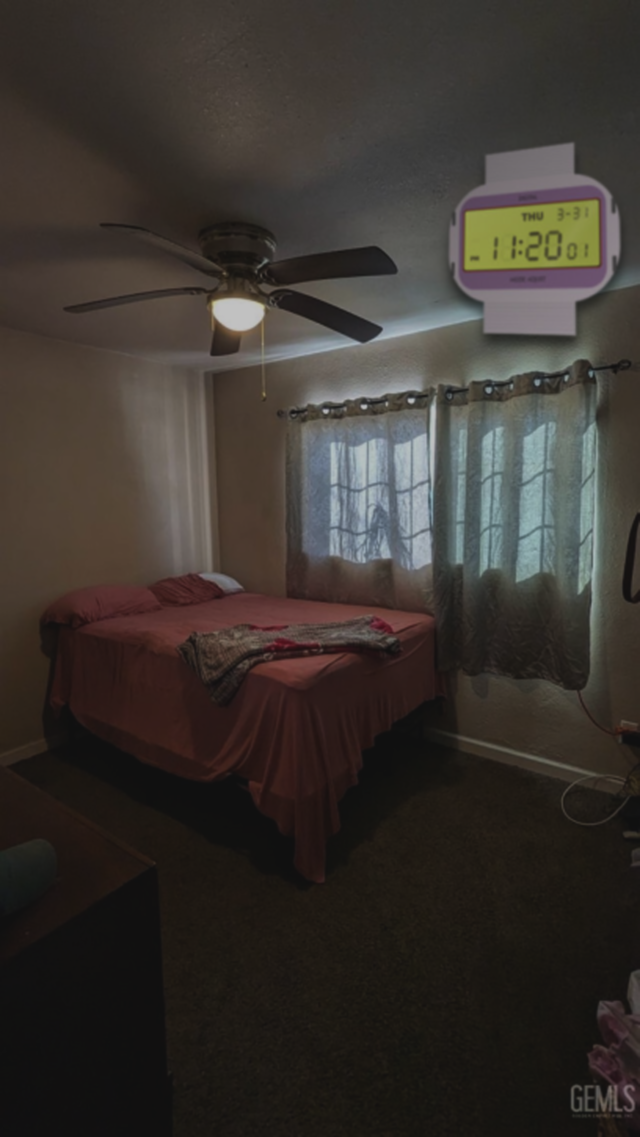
11:20:01
